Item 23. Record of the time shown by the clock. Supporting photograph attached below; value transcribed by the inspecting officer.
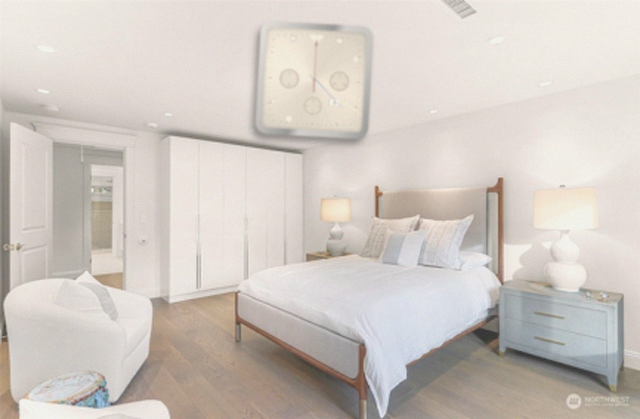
4:22
